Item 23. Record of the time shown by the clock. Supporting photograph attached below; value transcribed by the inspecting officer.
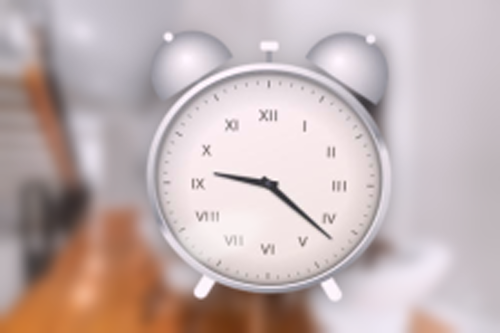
9:22
